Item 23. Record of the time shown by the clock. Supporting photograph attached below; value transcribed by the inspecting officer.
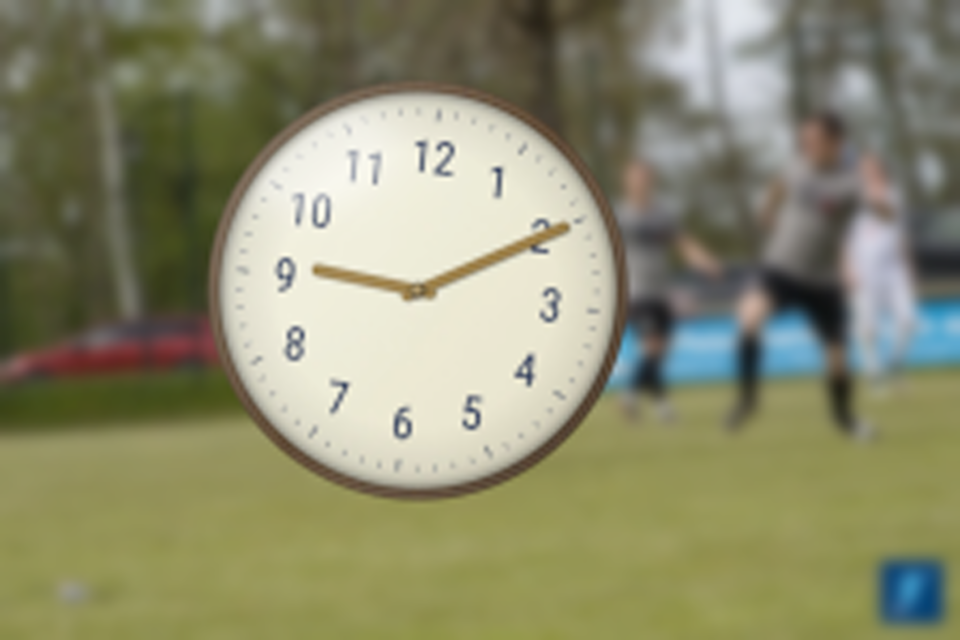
9:10
